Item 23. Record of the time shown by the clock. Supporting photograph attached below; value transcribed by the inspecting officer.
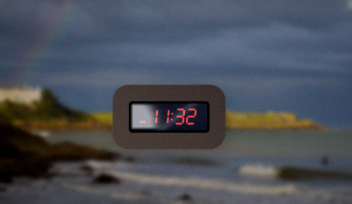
11:32
